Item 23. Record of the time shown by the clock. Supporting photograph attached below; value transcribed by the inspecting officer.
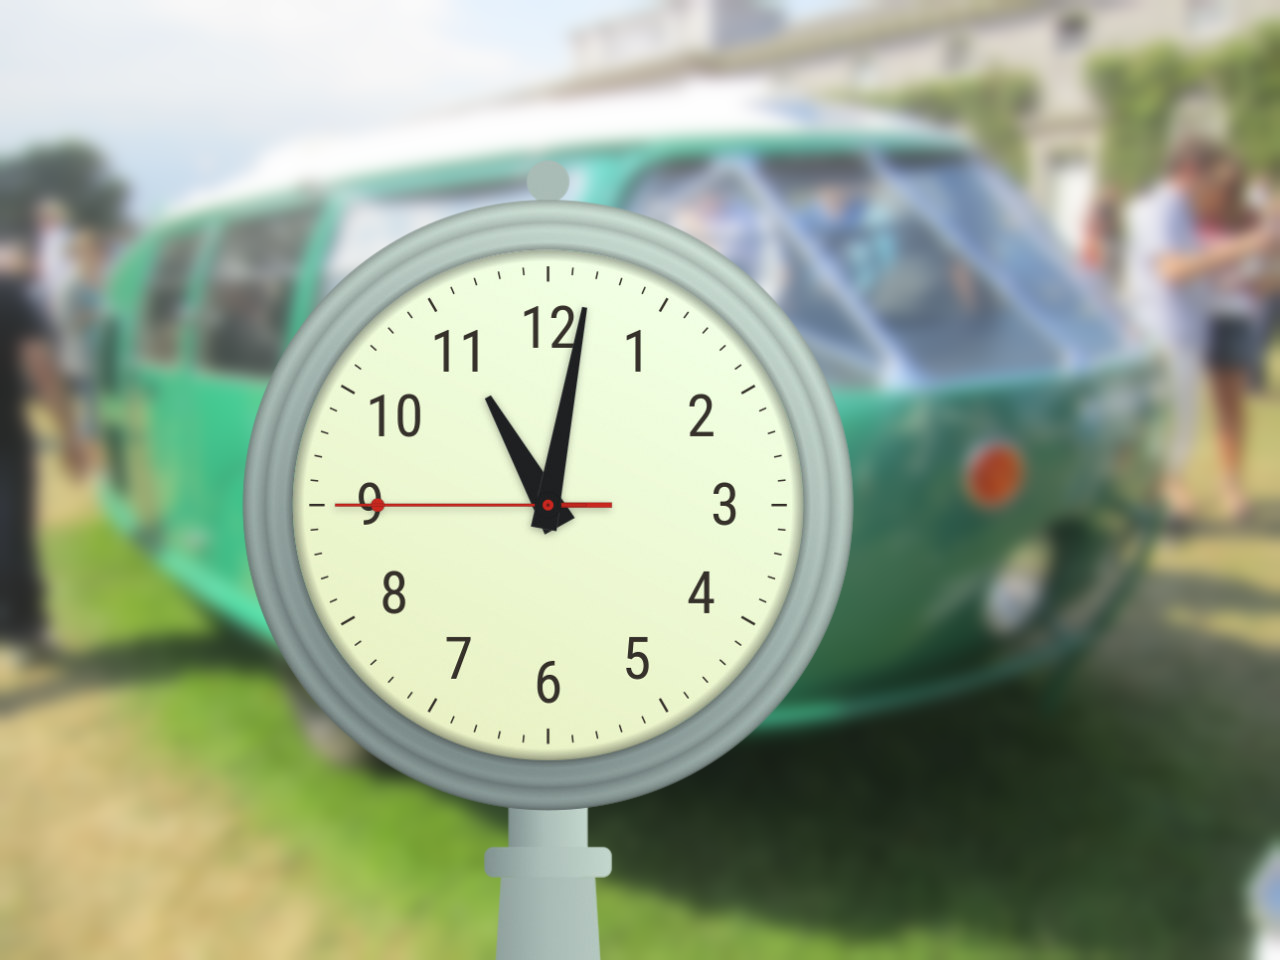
11:01:45
